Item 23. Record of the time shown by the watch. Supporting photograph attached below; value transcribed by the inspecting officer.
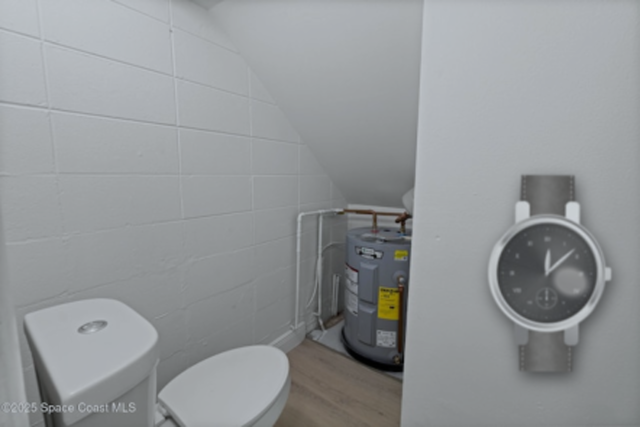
12:08
